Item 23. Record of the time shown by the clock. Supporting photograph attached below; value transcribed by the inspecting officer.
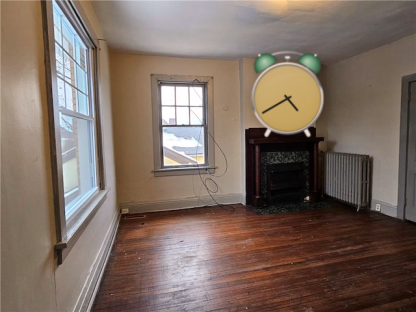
4:40
